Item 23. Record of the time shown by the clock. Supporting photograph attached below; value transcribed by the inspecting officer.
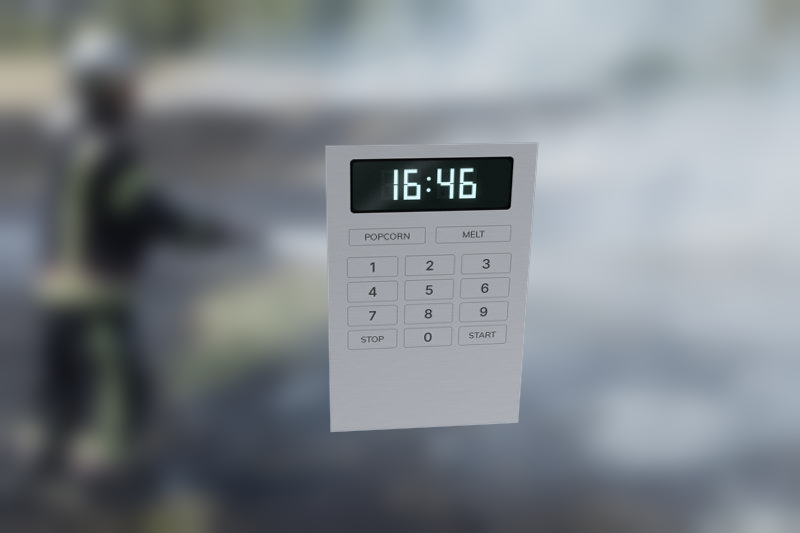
16:46
